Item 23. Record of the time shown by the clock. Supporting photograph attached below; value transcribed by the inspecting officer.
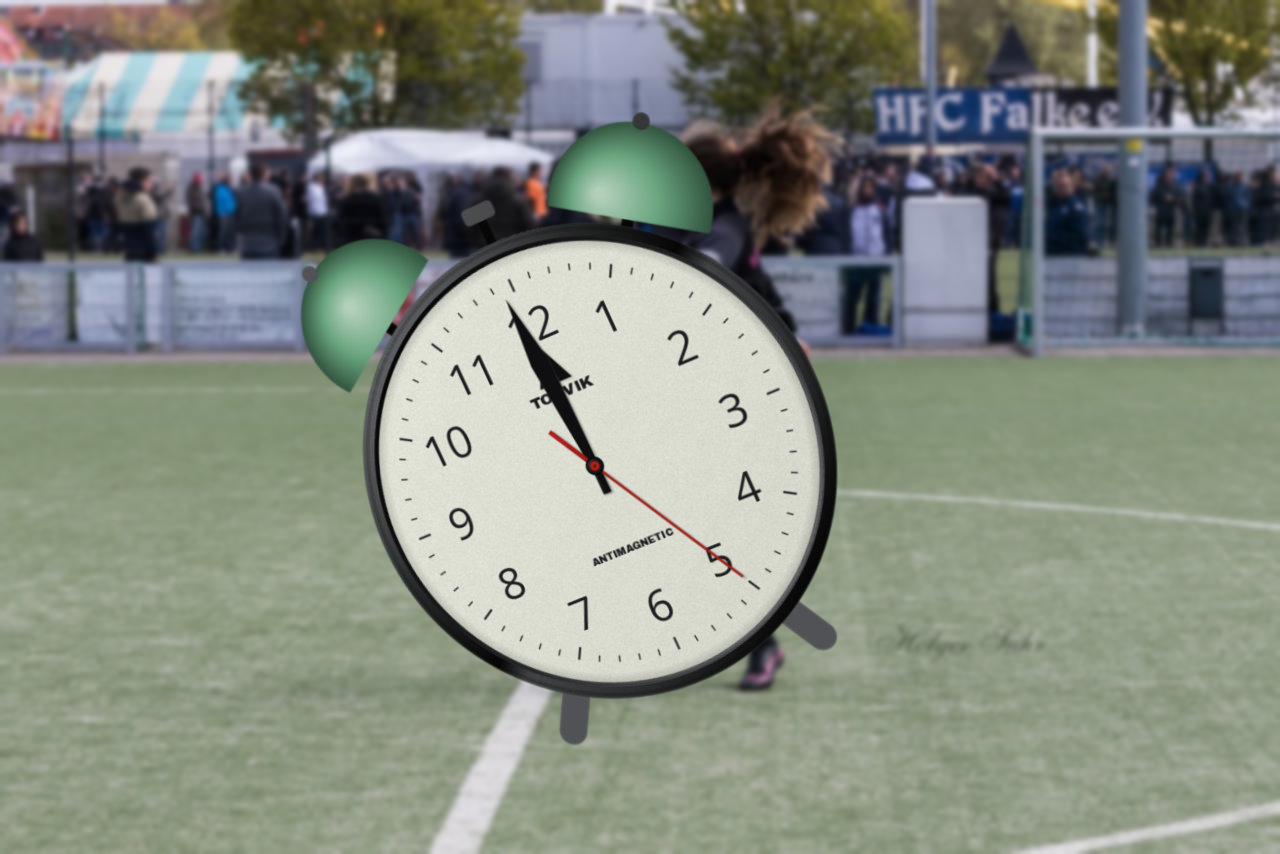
11:59:25
